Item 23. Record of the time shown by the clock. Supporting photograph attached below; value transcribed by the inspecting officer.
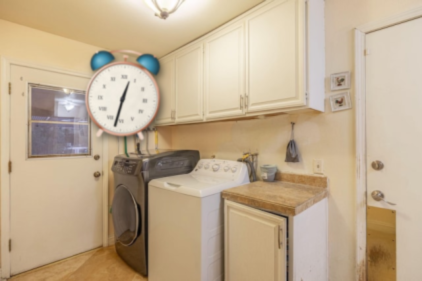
12:32
